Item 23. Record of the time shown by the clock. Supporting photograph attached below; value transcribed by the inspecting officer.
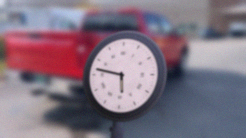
5:47
